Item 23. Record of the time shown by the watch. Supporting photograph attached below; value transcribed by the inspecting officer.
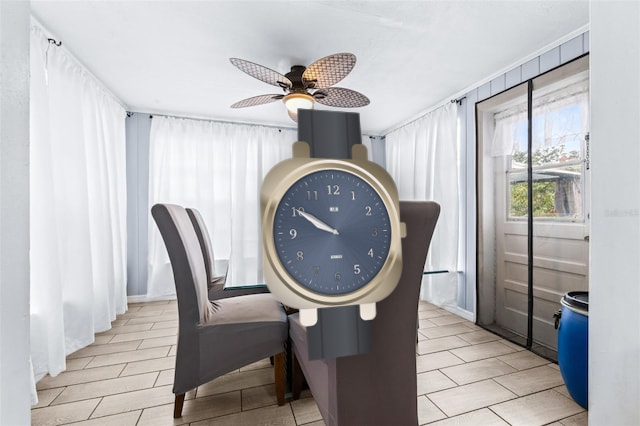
9:50
